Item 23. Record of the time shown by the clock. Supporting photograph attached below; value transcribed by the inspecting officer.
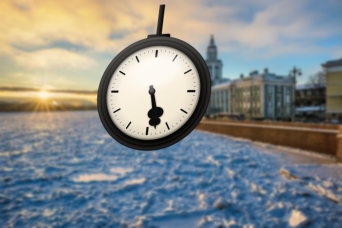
5:28
